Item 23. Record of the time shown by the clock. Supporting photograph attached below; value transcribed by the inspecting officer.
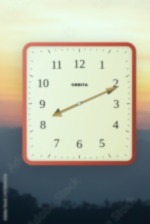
8:11
